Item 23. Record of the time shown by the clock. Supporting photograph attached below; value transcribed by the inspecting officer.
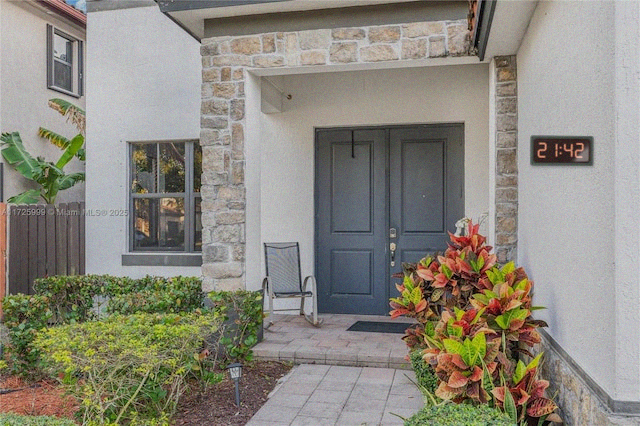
21:42
